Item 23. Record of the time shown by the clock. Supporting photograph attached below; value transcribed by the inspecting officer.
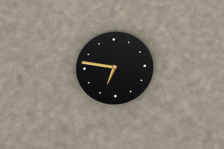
6:47
